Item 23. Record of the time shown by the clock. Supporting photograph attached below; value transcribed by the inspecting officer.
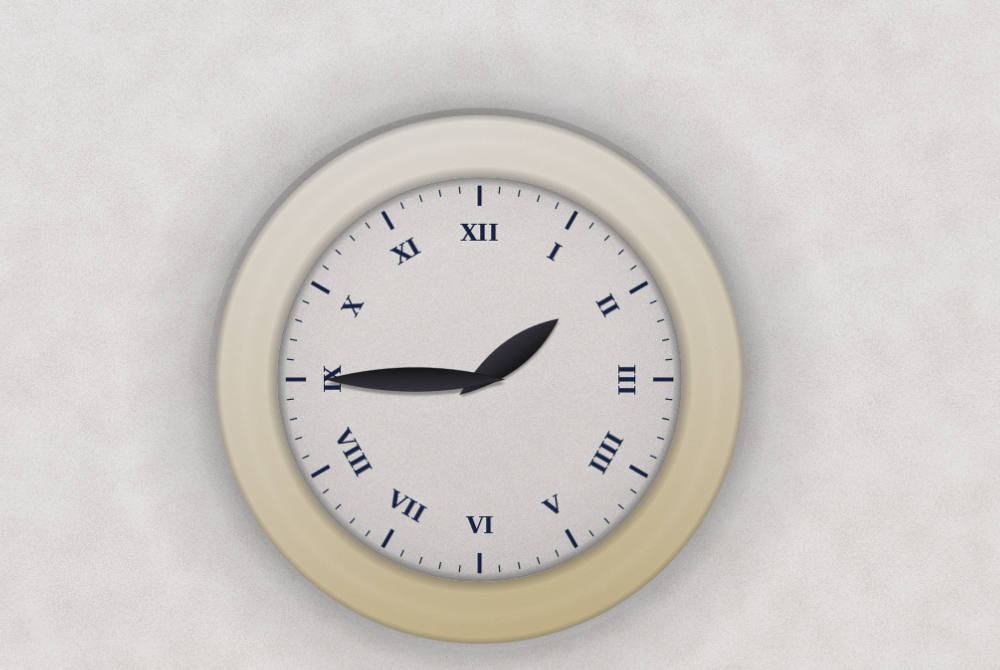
1:45
